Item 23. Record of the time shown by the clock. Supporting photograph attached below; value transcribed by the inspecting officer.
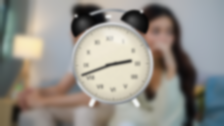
2:42
